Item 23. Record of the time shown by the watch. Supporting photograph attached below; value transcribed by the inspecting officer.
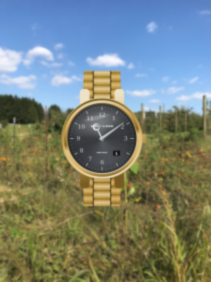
11:09
